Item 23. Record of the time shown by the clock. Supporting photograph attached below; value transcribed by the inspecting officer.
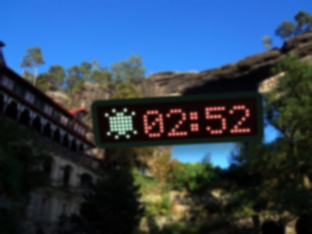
2:52
